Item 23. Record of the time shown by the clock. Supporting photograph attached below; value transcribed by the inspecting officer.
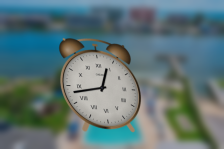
12:43
